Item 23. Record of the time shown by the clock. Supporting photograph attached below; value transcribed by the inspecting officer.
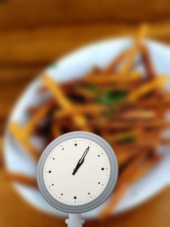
1:05
